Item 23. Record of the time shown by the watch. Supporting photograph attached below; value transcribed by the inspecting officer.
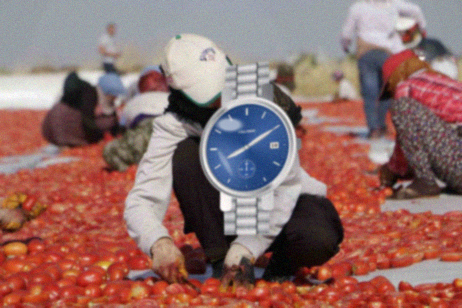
8:10
